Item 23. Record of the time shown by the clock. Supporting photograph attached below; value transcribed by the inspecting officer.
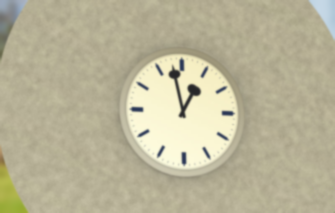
12:58
